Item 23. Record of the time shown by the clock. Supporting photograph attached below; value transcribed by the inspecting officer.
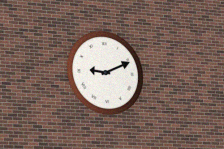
9:11
